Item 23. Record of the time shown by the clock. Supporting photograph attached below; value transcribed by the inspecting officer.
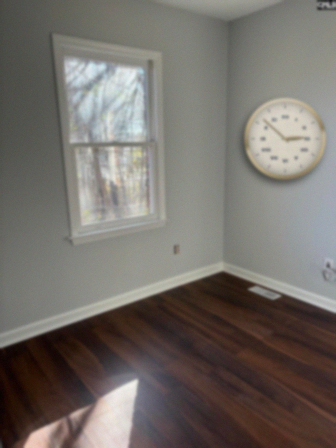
2:52
